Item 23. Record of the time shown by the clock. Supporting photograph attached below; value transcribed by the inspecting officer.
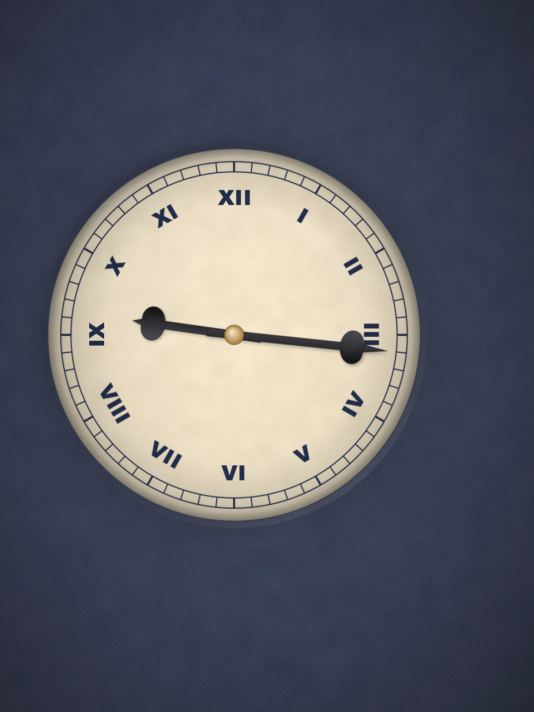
9:16
